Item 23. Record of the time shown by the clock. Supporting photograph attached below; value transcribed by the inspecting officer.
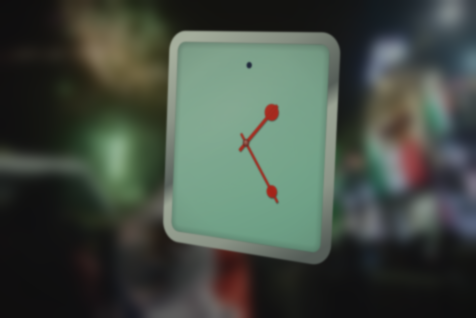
1:24
